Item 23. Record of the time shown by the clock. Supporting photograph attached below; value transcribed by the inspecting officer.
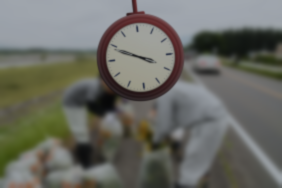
3:49
